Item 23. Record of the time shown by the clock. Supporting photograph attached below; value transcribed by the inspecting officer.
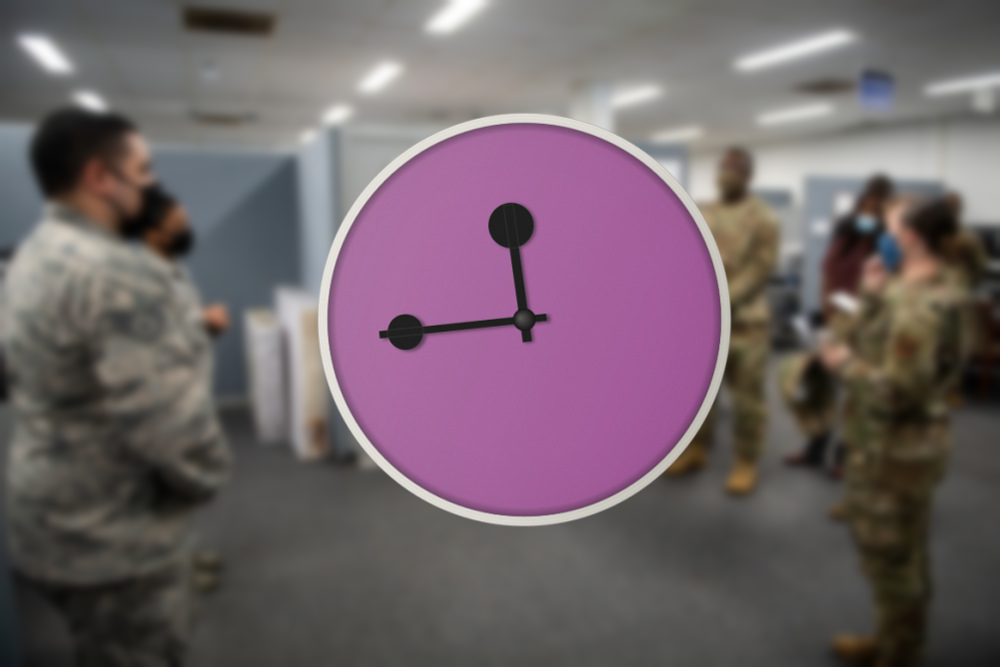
11:44
